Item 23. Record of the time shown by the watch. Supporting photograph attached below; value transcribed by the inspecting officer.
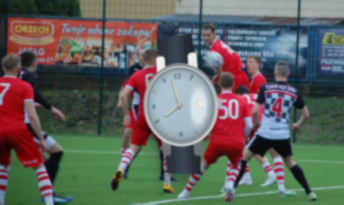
7:58
